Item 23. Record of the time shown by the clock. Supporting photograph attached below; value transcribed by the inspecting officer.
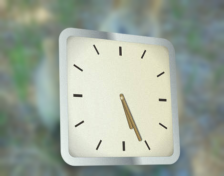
5:26
